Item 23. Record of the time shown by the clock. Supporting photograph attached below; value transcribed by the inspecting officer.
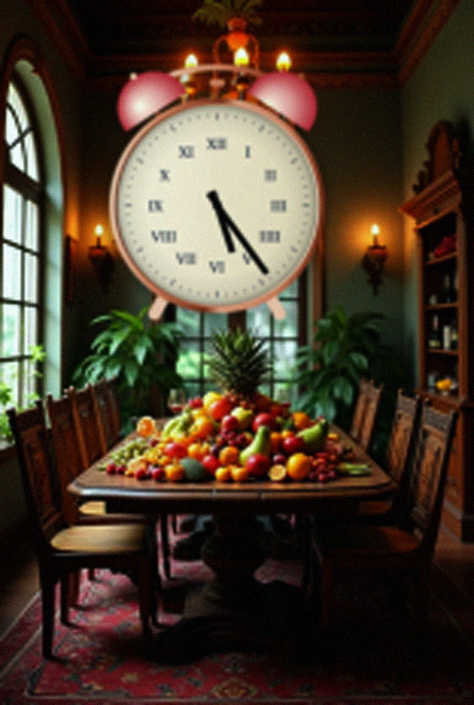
5:24
